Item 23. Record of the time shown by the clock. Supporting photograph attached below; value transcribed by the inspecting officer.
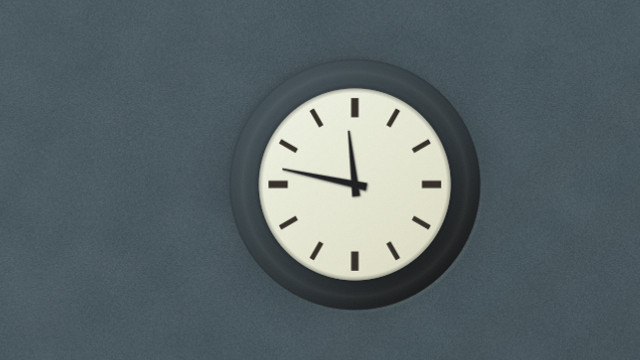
11:47
